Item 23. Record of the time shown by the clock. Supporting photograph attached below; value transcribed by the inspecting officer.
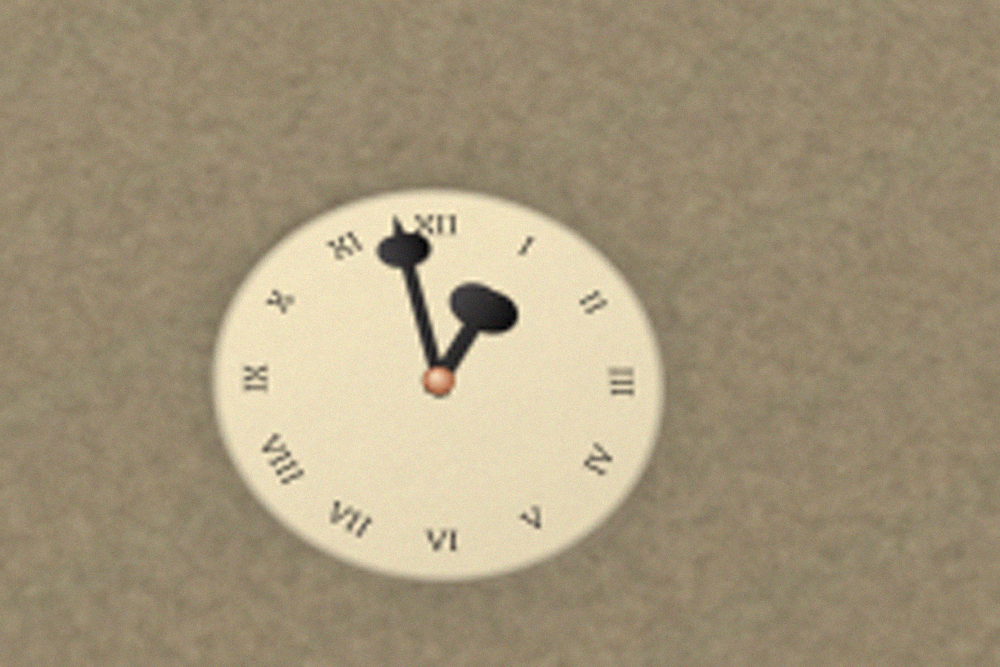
12:58
